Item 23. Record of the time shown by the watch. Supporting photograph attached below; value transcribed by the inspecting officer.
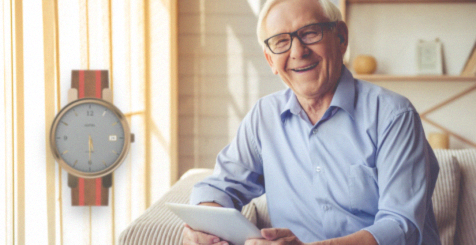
5:30
